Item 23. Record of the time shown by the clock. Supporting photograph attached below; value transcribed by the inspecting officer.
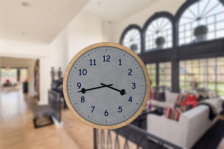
3:43
